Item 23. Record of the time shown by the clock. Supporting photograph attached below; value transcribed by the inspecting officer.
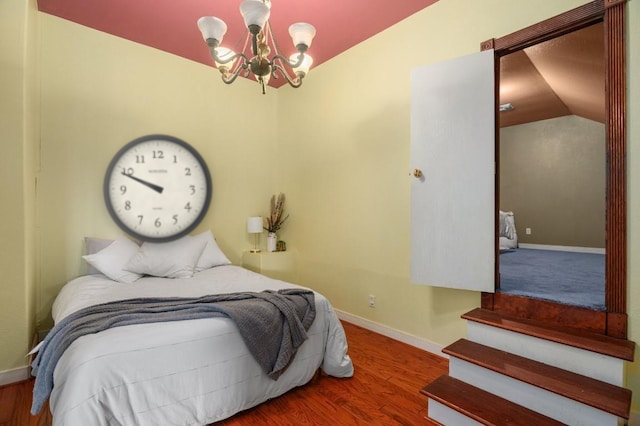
9:49
